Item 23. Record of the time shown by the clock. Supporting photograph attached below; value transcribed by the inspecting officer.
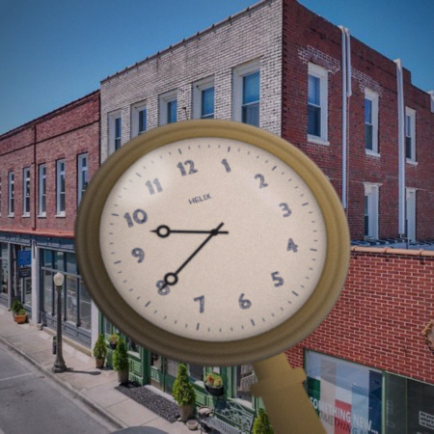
9:40
